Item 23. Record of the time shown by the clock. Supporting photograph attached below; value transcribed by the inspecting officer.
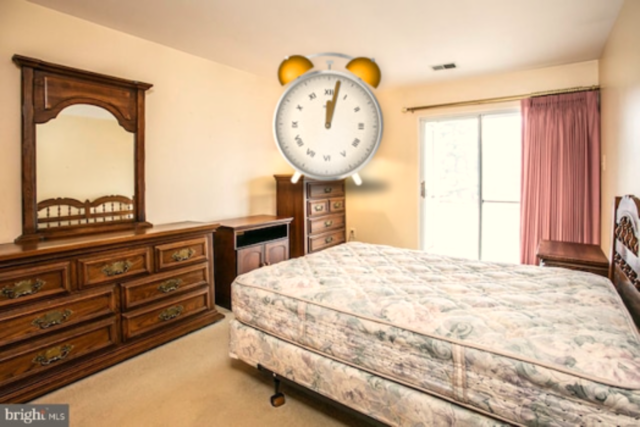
12:02
